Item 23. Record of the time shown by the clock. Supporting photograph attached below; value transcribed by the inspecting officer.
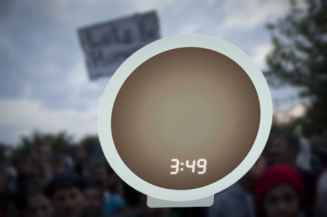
3:49
